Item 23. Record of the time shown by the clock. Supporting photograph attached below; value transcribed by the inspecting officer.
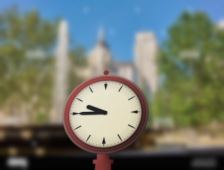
9:45
